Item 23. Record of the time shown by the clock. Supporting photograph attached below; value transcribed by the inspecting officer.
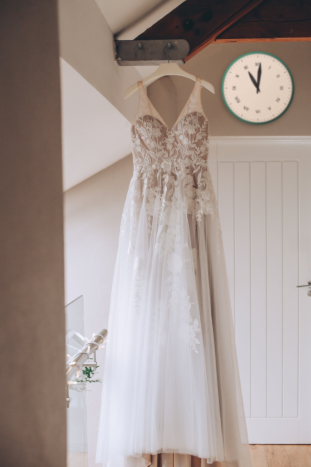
11:01
